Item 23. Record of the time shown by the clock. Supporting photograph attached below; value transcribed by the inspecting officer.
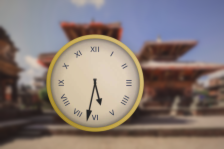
5:32
